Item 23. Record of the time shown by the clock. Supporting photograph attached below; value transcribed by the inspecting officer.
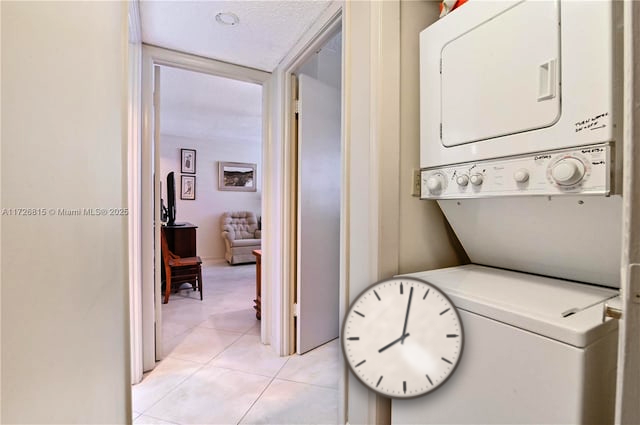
8:02
